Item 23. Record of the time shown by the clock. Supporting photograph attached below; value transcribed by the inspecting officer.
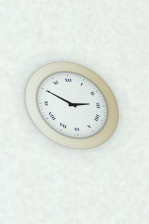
2:50
